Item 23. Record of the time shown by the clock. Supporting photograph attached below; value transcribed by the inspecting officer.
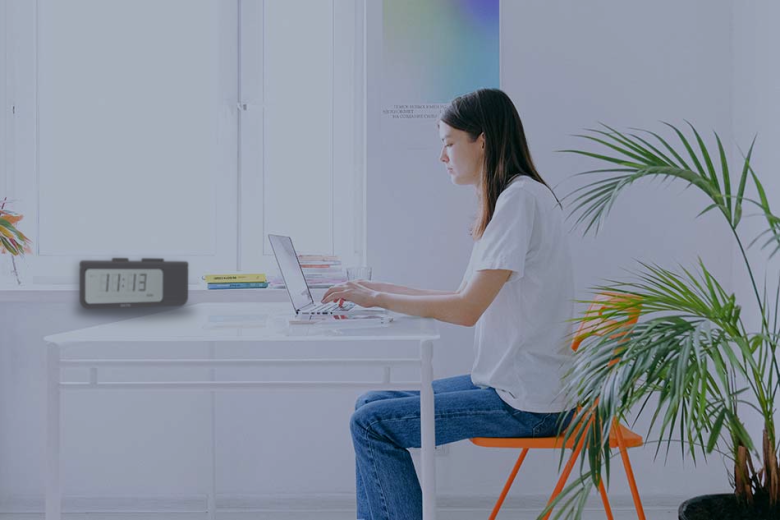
11:13
